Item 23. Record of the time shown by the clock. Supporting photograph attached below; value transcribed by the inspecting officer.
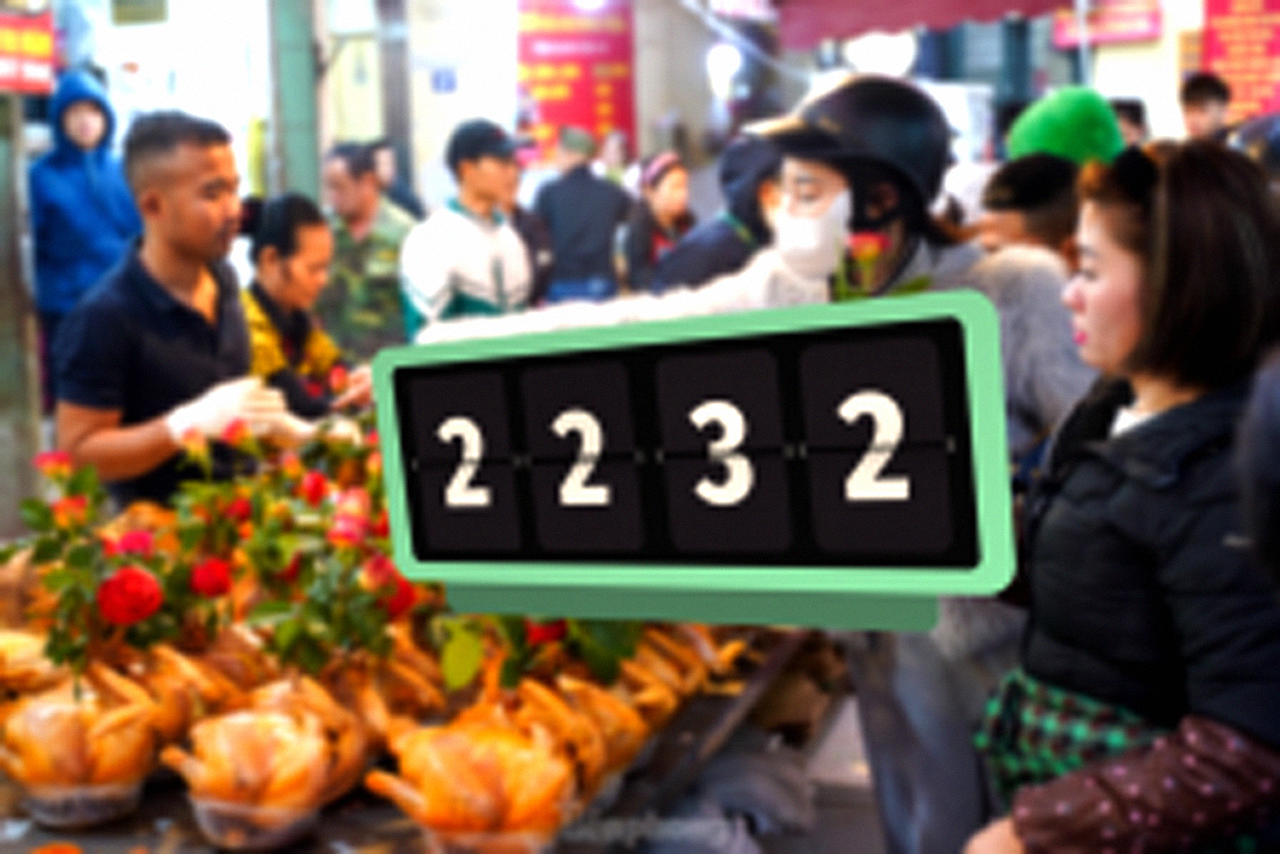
22:32
